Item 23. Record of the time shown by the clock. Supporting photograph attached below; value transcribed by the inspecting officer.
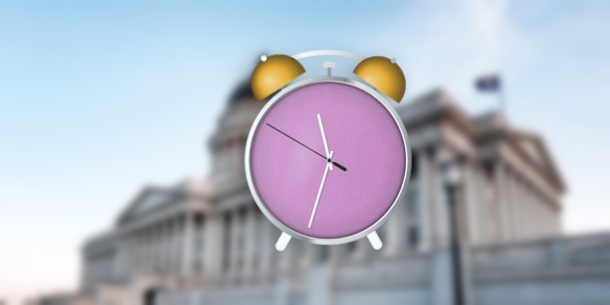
11:32:50
